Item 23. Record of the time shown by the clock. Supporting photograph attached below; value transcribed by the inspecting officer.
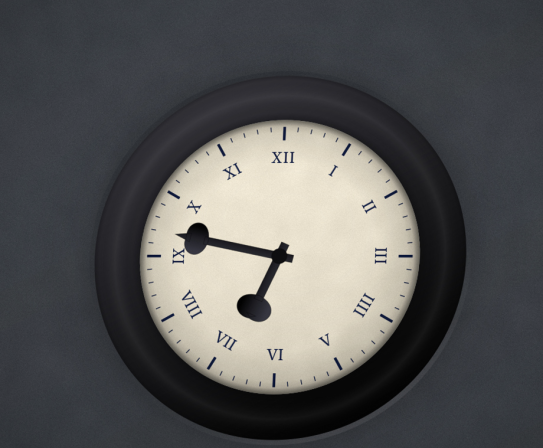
6:47
